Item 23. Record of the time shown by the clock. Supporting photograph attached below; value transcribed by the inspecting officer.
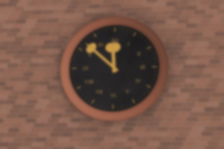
11:52
